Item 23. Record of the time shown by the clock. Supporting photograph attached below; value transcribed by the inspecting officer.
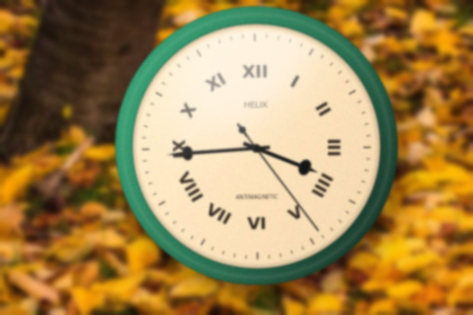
3:44:24
